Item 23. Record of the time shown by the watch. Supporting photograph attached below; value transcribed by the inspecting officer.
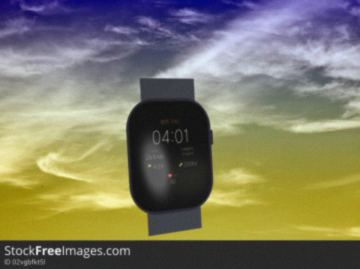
4:01
